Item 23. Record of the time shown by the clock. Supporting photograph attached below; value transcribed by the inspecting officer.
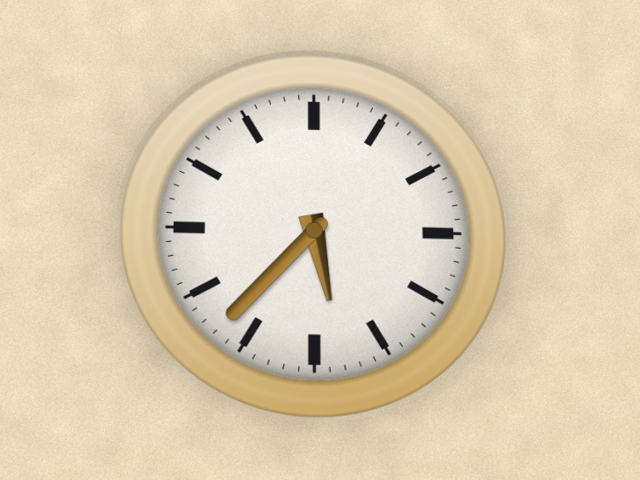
5:37
